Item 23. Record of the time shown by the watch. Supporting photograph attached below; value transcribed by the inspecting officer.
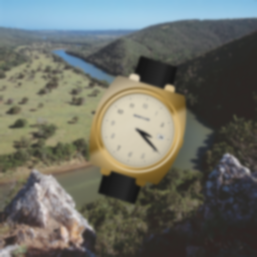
3:20
